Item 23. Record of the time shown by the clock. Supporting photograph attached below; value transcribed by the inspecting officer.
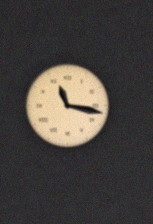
11:17
